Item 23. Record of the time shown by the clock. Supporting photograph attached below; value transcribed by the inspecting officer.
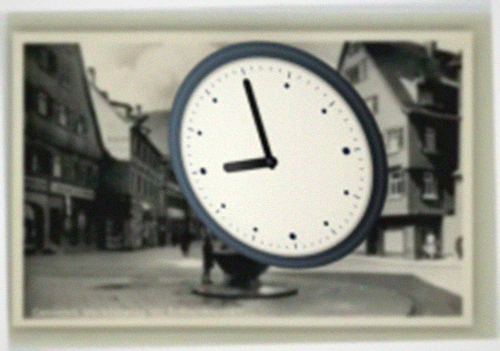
9:00
